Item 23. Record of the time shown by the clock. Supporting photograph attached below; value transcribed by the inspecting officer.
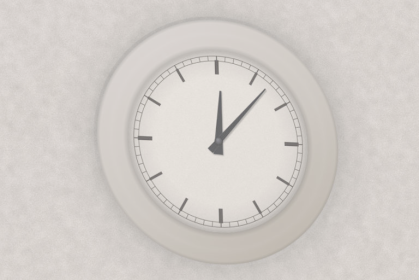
12:07
